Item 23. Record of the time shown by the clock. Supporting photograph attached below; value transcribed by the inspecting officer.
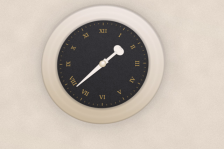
1:38
